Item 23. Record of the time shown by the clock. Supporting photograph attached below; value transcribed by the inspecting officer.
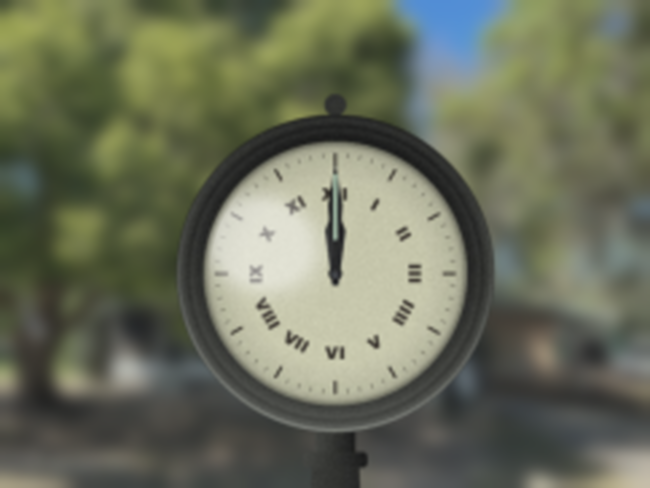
12:00
